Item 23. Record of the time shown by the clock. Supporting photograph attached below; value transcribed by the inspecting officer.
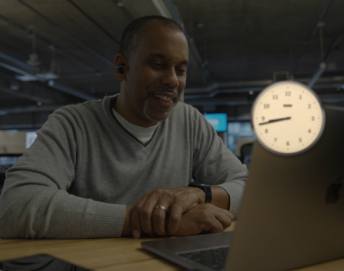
8:43
